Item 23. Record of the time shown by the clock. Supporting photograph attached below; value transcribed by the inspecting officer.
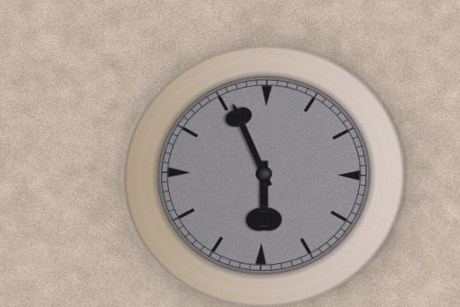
5:56
